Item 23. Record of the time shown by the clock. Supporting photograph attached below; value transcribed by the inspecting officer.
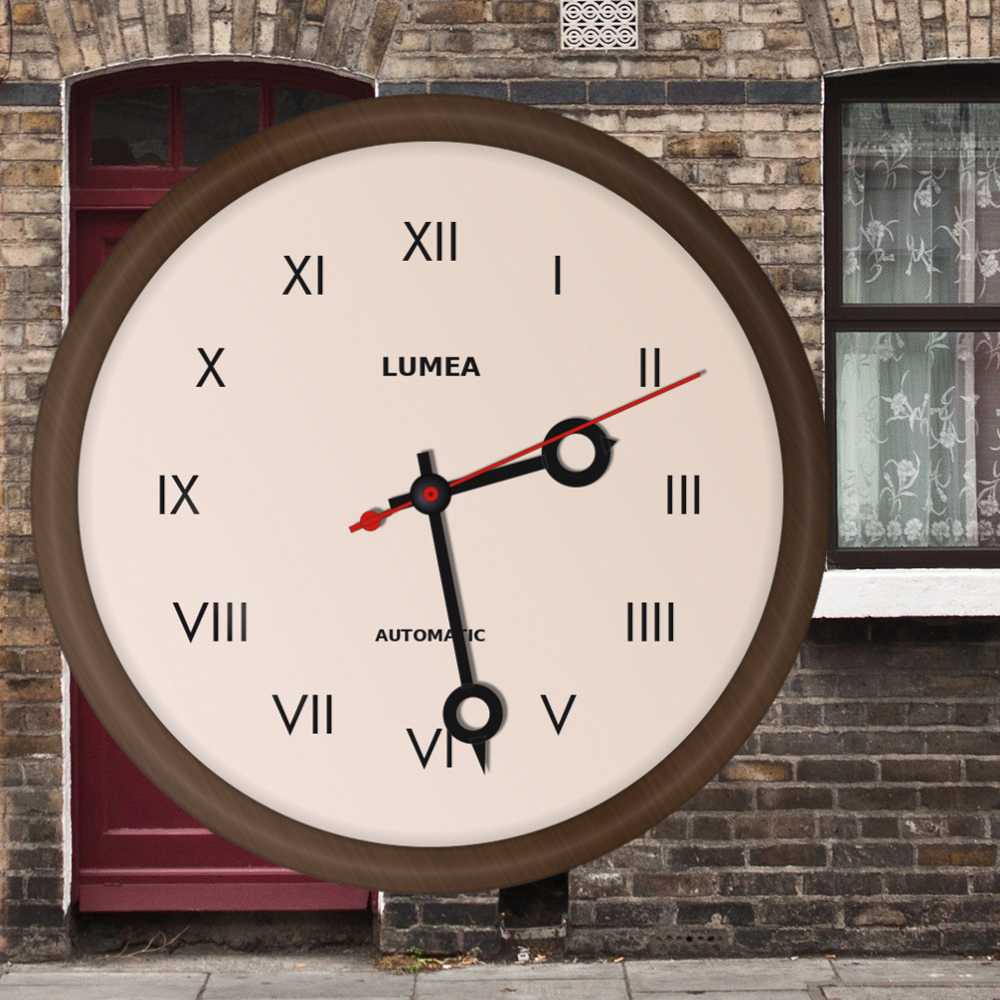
2:28:11
